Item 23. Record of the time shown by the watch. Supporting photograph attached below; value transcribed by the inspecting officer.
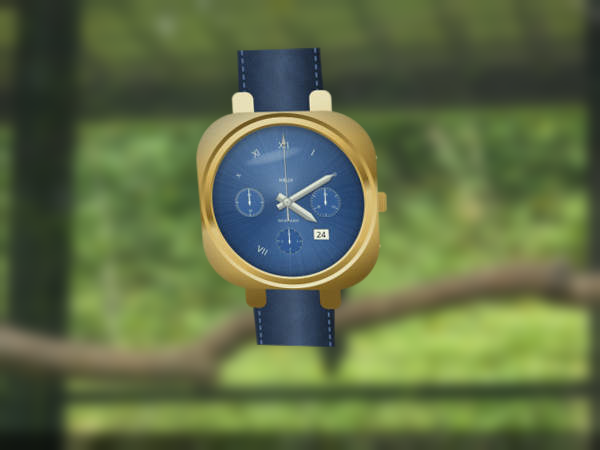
4:10
